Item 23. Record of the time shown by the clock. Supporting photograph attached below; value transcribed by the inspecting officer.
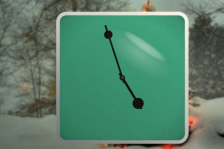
4:57
